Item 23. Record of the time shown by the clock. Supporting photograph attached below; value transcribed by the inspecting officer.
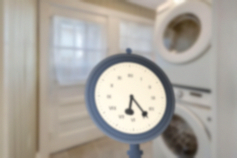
6:24
